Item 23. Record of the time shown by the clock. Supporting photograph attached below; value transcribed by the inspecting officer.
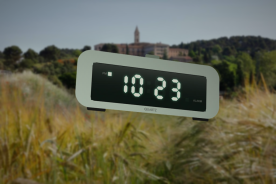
10:23
